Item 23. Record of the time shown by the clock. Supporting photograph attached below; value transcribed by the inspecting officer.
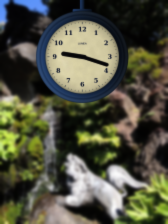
9:18
